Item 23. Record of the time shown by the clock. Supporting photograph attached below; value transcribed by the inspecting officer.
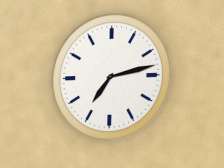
7:13
